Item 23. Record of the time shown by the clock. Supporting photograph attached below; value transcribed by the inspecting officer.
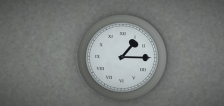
1:15
